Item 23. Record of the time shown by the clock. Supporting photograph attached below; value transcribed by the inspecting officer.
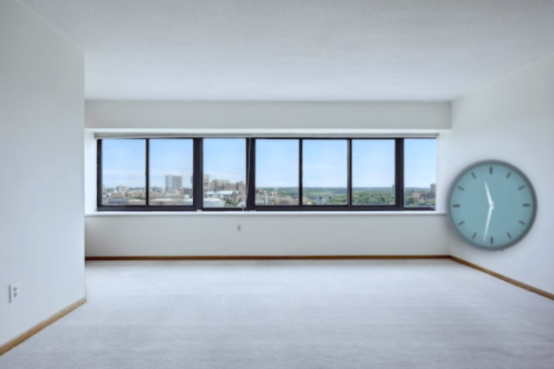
11:32
